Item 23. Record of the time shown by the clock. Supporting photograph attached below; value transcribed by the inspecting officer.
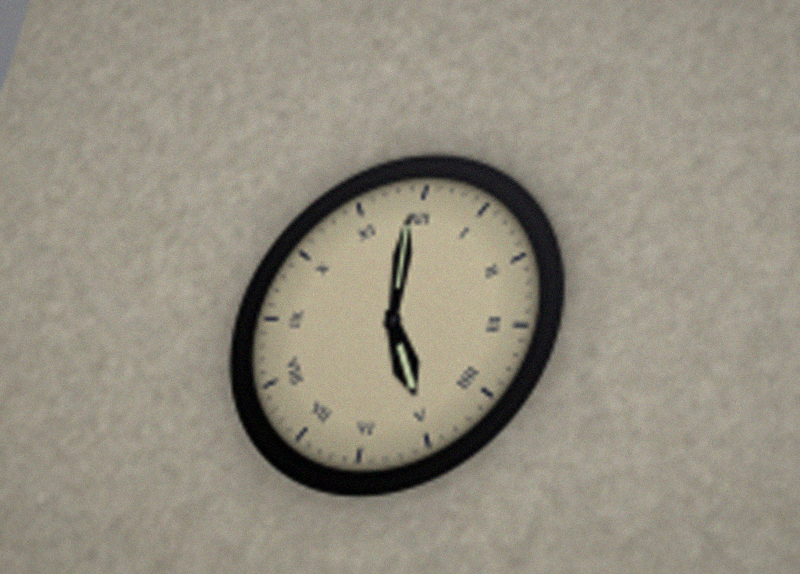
4:59
